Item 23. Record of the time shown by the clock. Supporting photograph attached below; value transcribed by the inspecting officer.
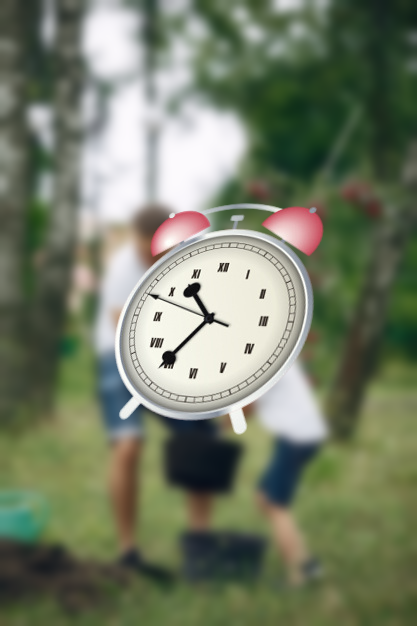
10:35:48
